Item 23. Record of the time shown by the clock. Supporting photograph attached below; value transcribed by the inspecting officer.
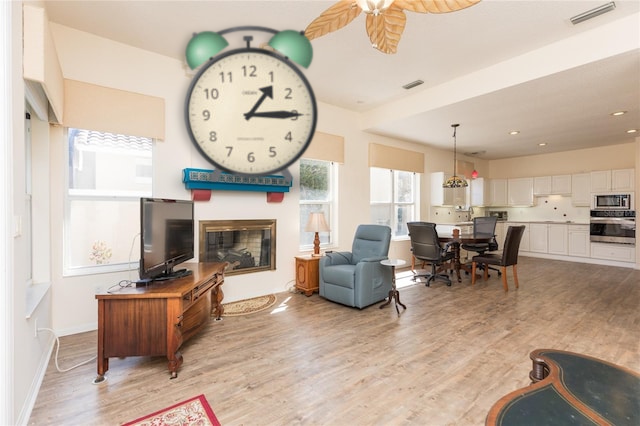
1:15
